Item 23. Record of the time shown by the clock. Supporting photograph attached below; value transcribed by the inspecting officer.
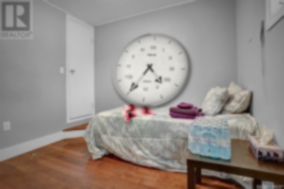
4:35
